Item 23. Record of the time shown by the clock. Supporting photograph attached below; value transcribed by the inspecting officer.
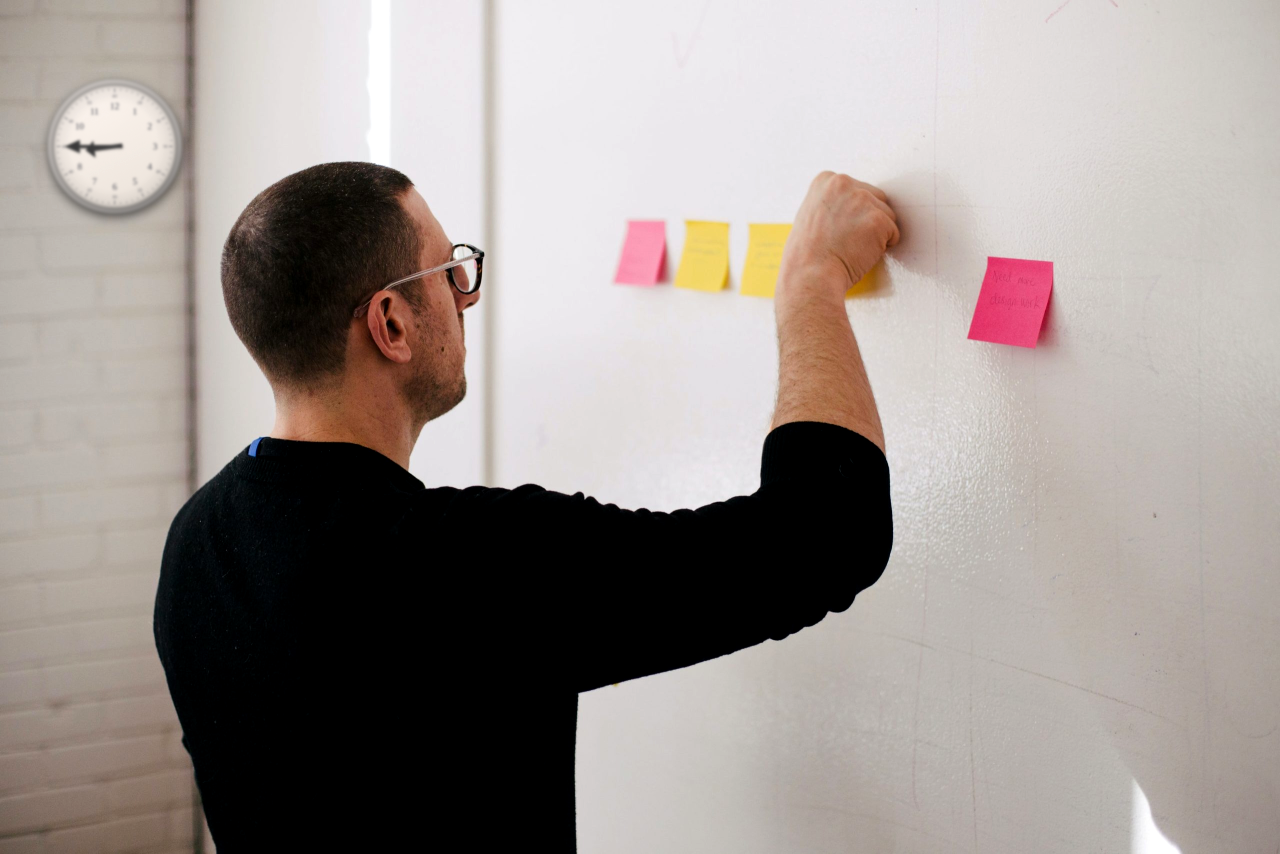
8:45
